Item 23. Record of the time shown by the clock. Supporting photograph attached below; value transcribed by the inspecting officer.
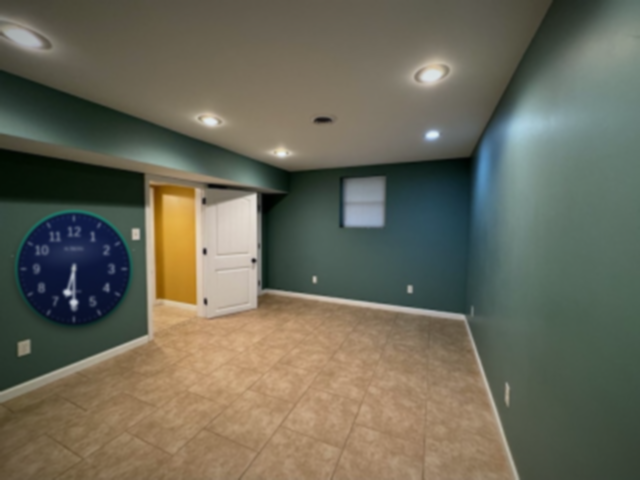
6:30
